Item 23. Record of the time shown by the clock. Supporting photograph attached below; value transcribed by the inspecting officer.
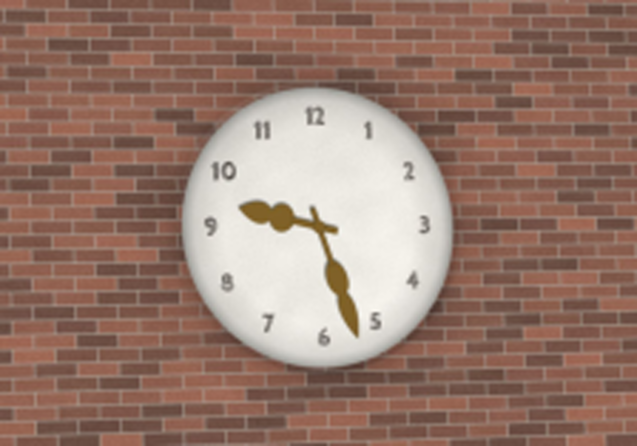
9:27
